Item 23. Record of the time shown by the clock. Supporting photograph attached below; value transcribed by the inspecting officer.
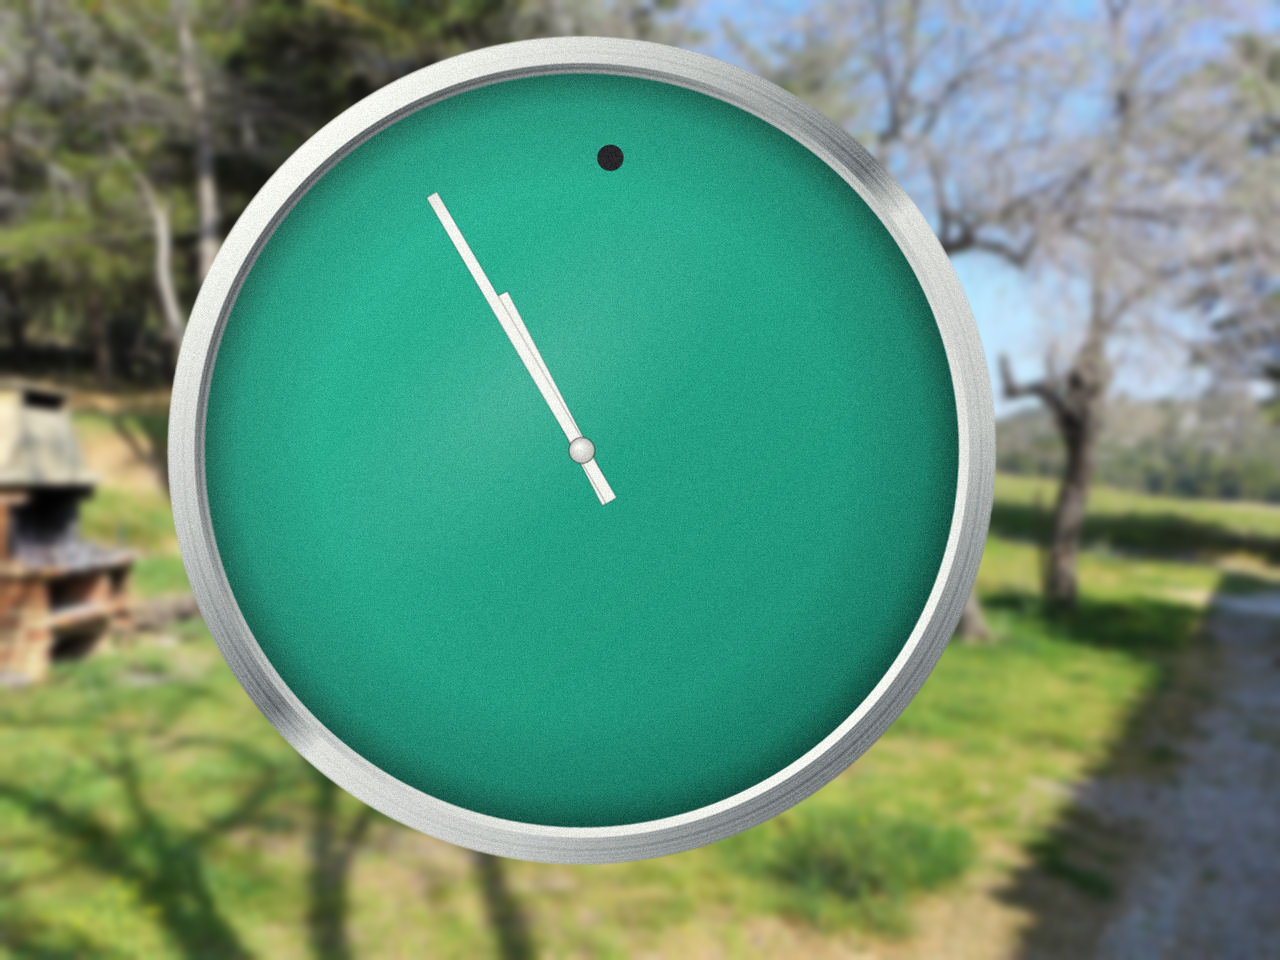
10:54
